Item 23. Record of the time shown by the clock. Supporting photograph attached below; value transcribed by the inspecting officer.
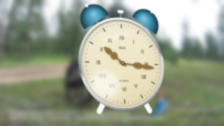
10:16
